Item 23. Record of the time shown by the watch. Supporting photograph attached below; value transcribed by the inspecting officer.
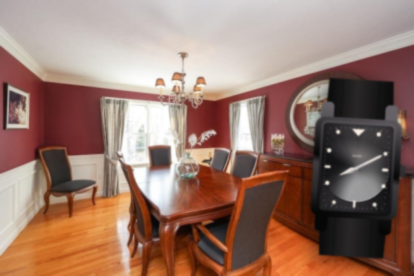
8:10
